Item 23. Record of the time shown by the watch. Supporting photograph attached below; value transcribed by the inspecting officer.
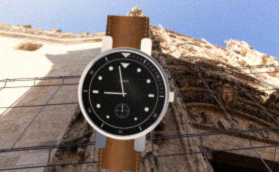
8:58
